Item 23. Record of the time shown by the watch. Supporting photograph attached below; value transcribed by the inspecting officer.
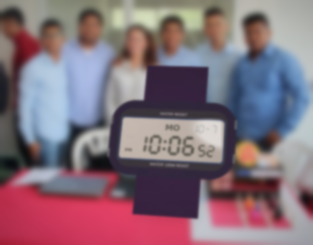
10:06:52
